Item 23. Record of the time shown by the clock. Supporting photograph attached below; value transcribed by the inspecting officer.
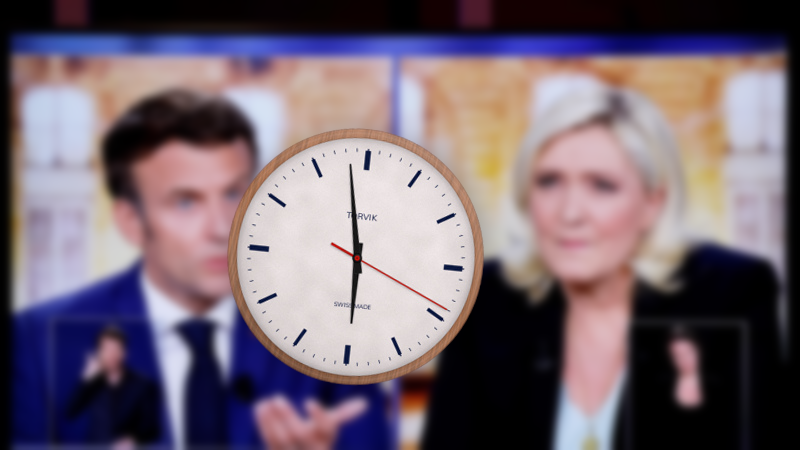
5:58:19
